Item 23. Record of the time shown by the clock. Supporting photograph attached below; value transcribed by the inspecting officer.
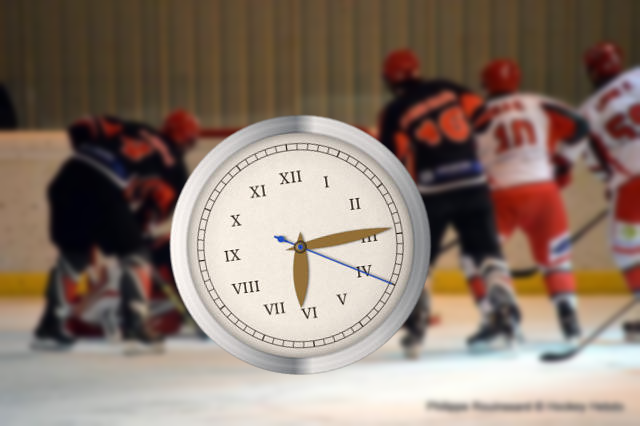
6:14:20
